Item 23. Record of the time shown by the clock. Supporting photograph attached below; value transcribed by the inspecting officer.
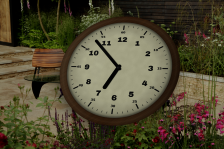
6:53
